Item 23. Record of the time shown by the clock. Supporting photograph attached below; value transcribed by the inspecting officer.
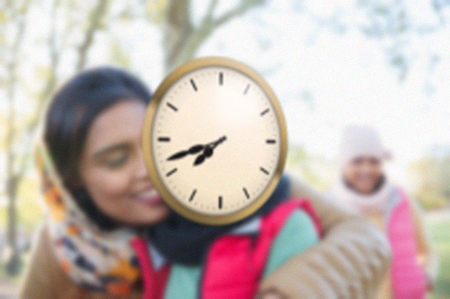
7:42
